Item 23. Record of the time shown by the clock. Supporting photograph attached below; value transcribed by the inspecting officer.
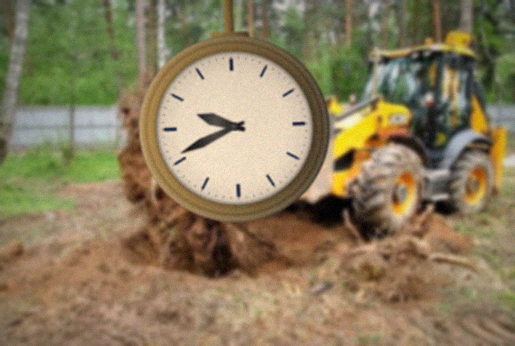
9:41
